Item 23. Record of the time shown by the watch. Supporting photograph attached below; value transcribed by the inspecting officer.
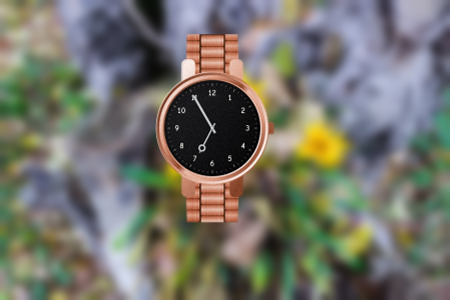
6:55
